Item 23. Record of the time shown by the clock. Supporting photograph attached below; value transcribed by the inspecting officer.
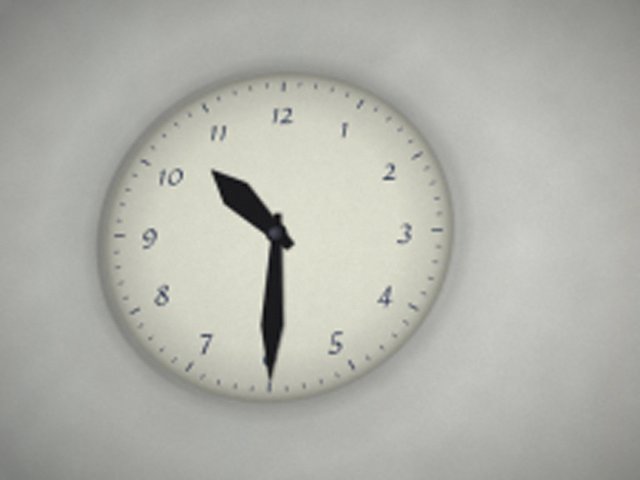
10:30
